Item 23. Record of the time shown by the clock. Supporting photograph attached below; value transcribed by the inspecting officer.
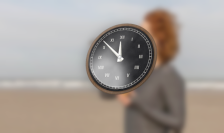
11:52
